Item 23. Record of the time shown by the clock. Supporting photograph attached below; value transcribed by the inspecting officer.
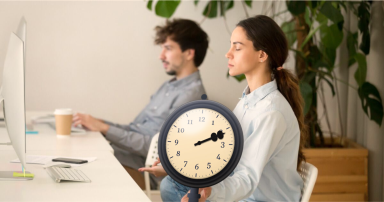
2:11
